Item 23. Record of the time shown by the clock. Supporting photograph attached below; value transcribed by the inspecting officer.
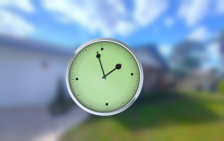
1:58
